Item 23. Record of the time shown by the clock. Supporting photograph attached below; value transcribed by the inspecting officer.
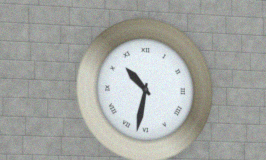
10:32
